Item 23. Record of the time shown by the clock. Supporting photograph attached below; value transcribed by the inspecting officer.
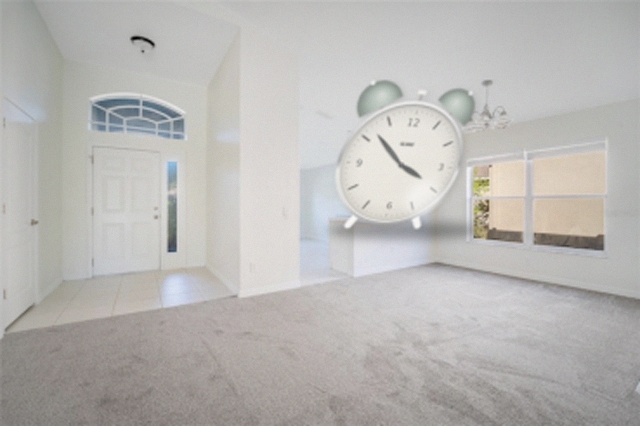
3:52
